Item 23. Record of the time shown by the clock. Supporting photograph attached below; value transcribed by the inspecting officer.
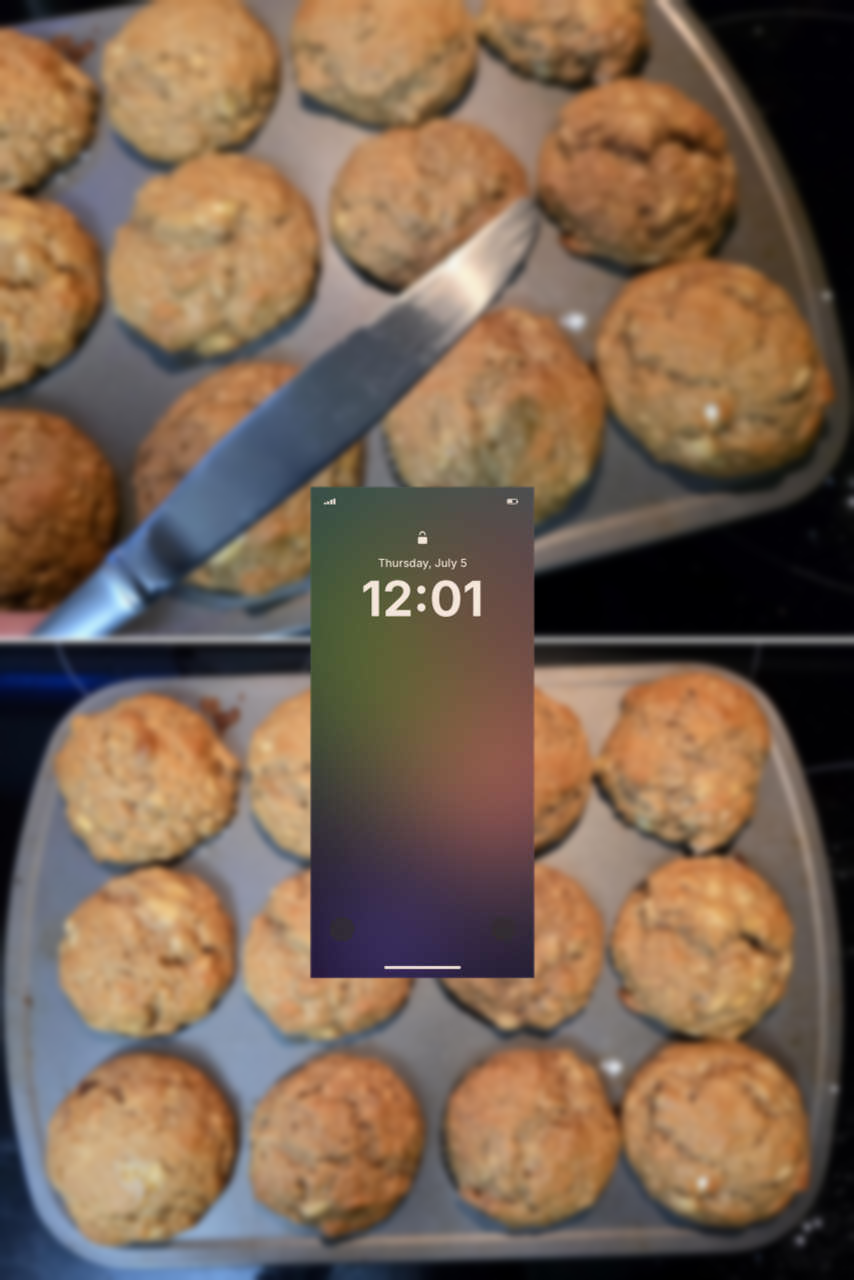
12:01
